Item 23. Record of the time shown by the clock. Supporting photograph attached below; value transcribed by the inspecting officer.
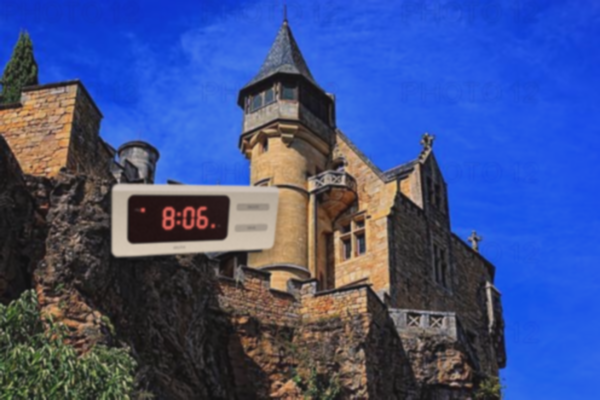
8:06
